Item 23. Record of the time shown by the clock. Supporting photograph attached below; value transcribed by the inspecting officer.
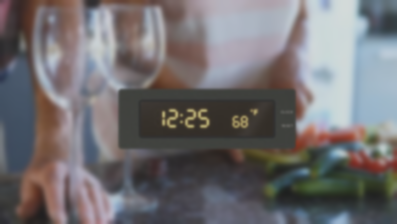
12:25
